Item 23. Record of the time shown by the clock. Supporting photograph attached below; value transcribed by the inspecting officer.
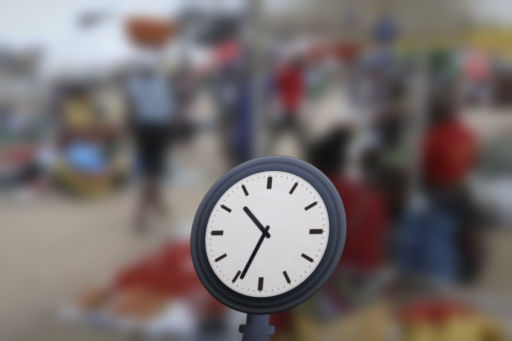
10:34
